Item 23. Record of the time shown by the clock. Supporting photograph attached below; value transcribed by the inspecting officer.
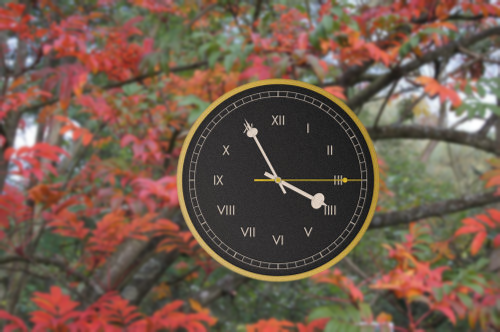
3:55:15
